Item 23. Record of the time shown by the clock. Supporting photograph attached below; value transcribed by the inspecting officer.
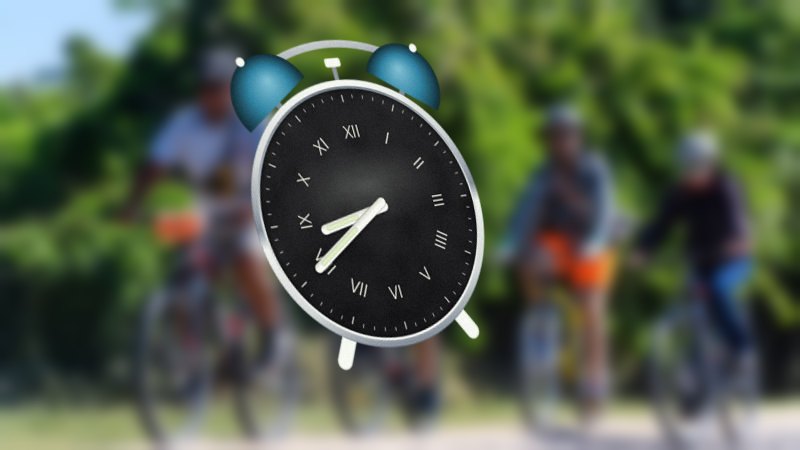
8:40
